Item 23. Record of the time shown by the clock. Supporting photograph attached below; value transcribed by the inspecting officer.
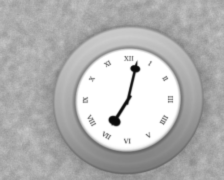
7:02
